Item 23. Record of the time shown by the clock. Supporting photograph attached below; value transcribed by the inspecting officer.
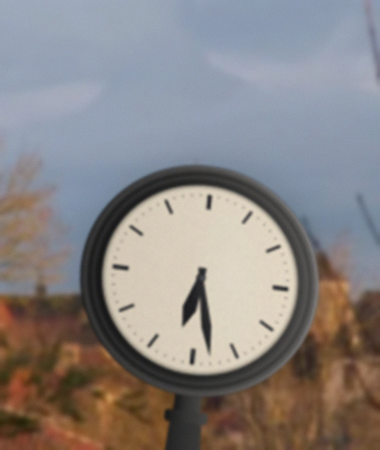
6:28
